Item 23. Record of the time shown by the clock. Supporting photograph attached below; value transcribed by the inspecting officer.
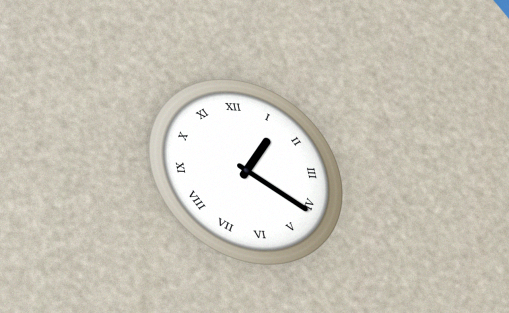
1:21
